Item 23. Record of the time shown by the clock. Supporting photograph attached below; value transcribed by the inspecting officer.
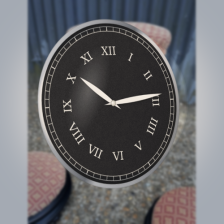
10:14
